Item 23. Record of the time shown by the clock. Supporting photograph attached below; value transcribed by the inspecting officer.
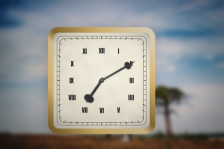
7:10
